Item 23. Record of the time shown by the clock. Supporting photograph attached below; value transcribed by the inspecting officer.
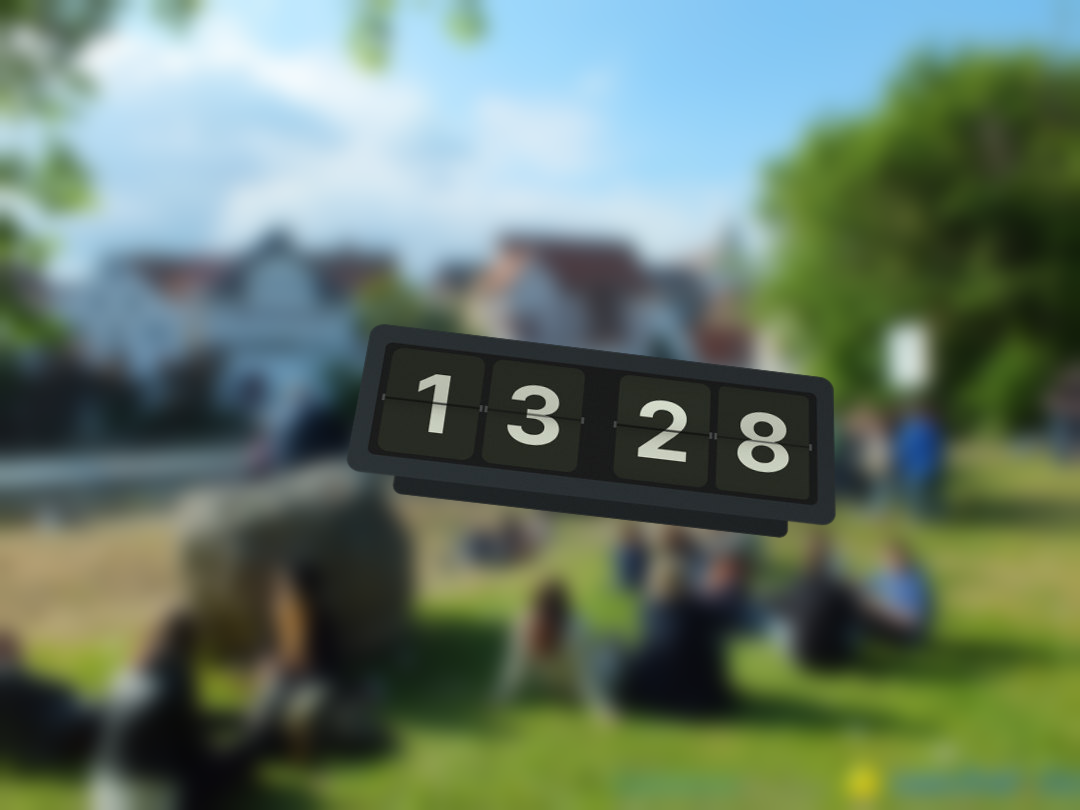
13:28
